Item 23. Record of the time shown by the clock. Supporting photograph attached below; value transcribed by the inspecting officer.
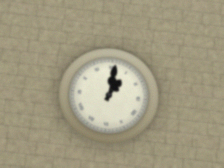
1:01
